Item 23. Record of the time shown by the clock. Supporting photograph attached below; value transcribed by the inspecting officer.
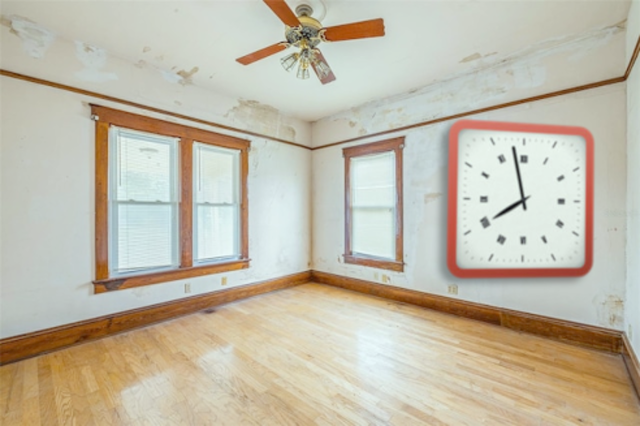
7:58
